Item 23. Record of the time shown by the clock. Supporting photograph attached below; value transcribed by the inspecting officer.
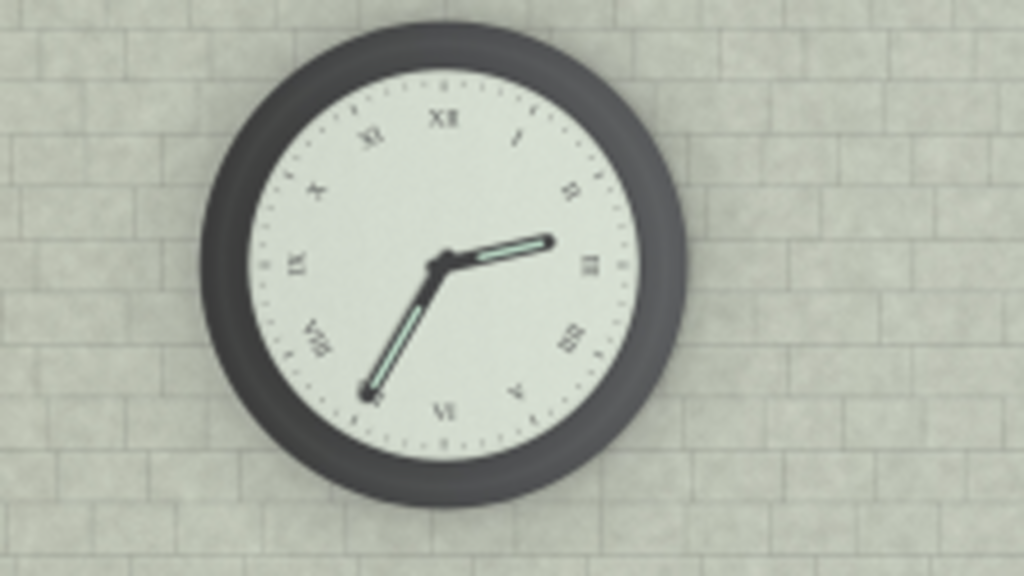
2:35
